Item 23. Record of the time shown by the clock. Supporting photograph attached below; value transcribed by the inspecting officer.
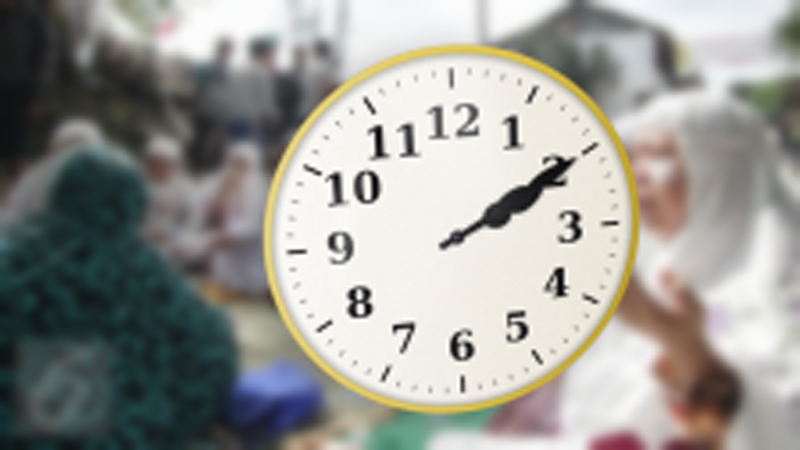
2:10
